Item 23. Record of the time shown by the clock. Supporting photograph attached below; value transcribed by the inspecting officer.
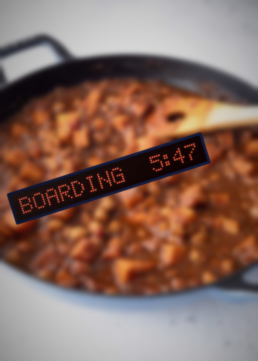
5:47
